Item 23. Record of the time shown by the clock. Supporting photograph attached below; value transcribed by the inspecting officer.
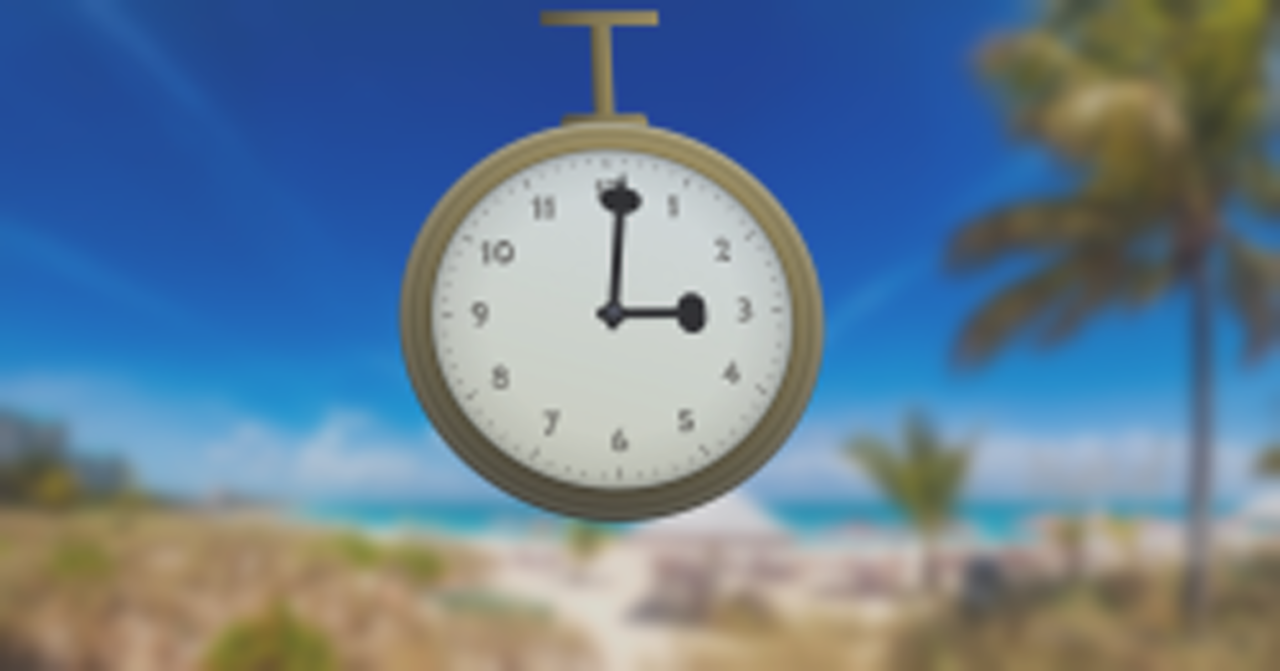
3:01
